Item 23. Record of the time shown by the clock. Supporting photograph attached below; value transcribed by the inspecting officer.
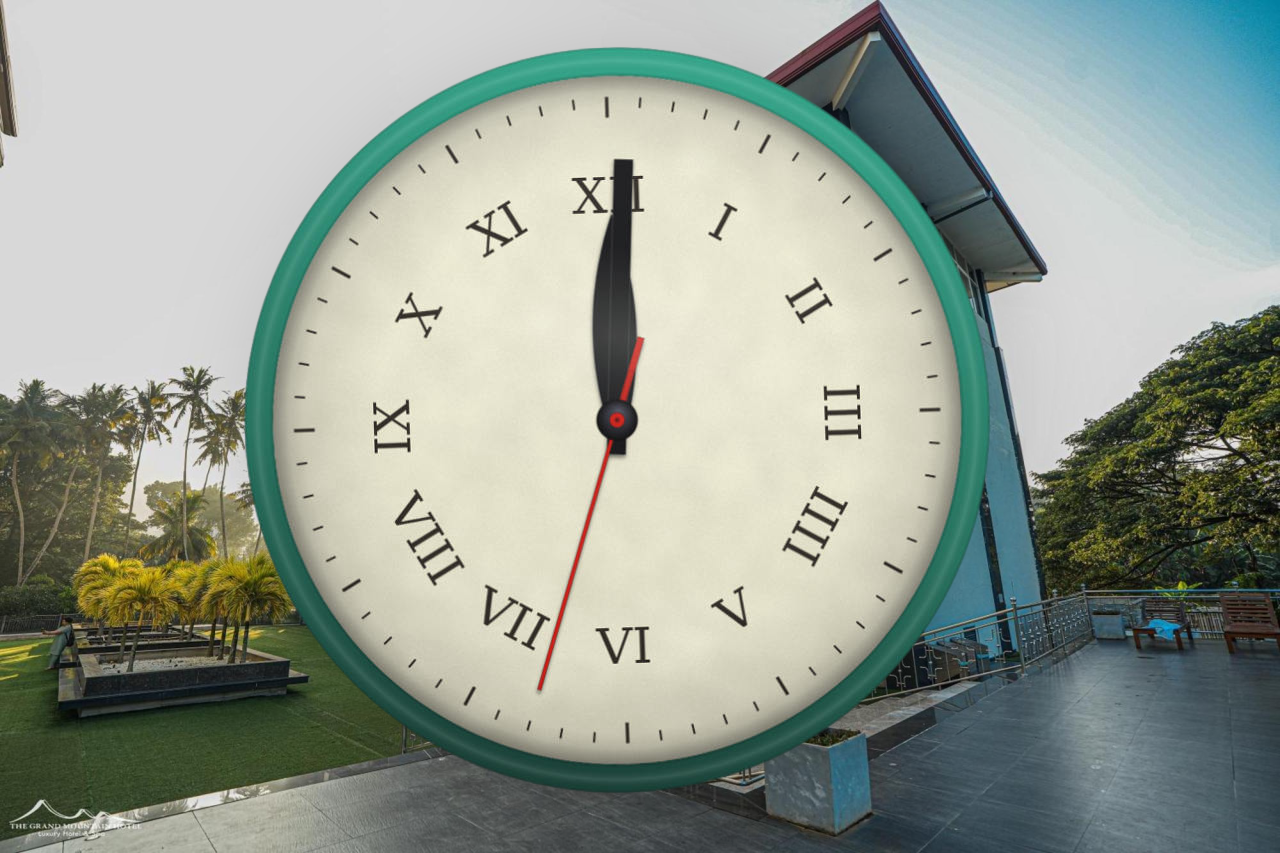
12:00:33
